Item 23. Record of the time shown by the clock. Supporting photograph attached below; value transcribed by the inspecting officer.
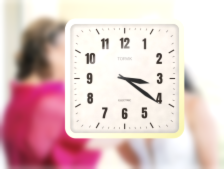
3:21
